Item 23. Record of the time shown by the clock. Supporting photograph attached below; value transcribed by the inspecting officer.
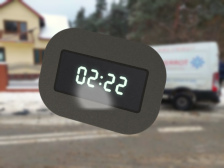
2:22
